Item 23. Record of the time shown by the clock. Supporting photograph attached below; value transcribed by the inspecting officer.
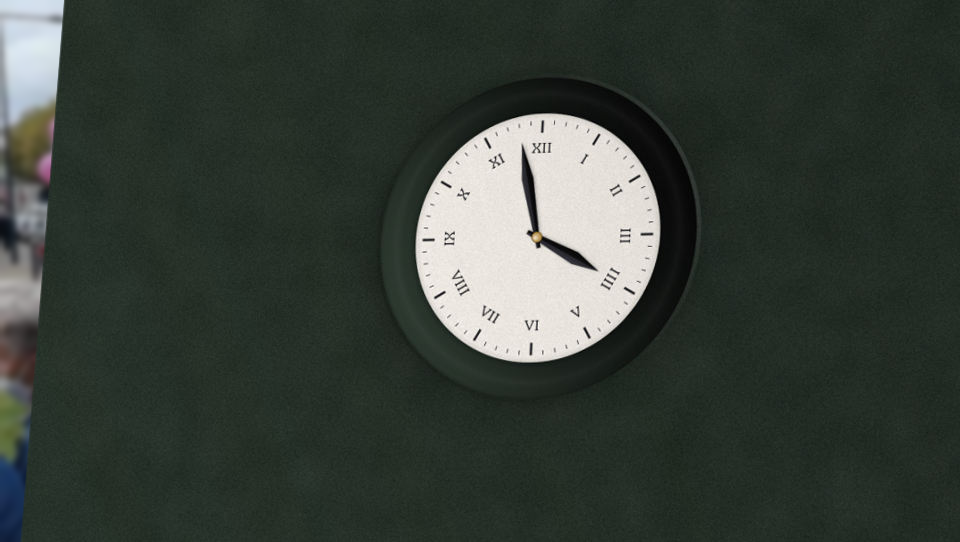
3:58
